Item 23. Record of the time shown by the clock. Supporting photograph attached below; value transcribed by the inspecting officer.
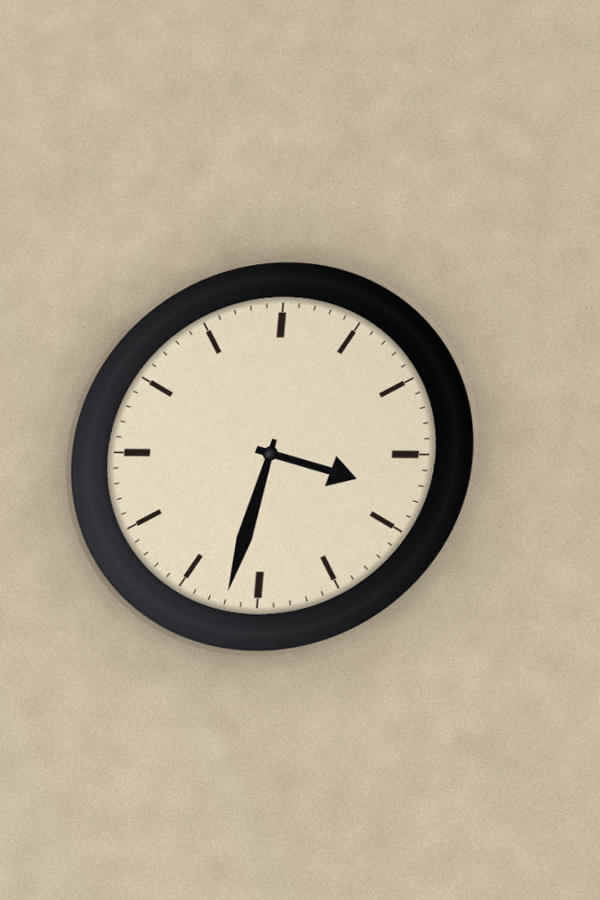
3:32
